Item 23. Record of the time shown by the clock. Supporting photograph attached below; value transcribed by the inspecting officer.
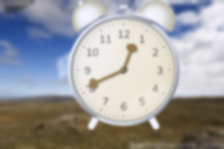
12:41
